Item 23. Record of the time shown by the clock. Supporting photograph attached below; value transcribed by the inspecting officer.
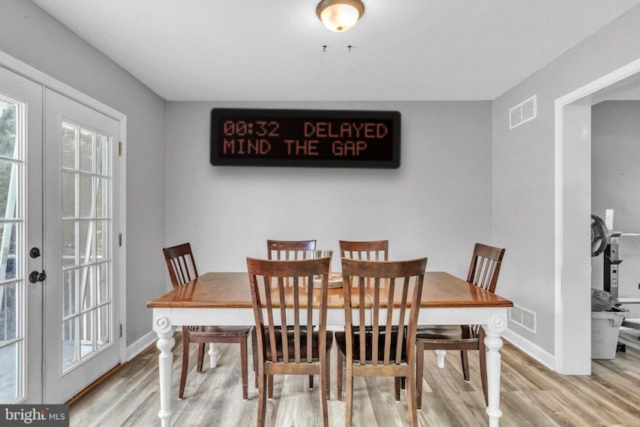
0:32
